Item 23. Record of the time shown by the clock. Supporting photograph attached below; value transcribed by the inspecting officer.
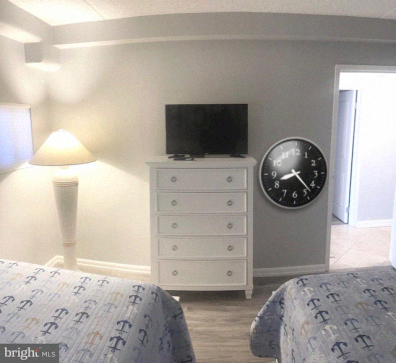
8:23
